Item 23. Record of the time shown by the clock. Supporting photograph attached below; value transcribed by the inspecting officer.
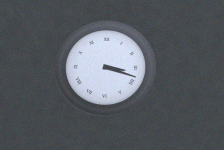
3:18
